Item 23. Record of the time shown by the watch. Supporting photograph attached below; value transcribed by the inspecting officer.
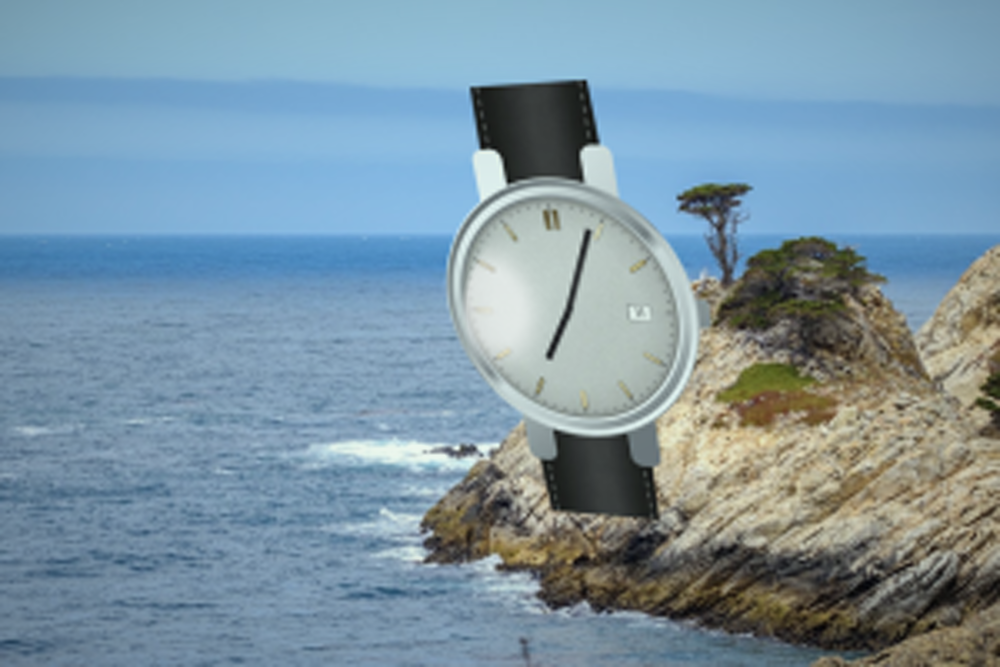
7:04
